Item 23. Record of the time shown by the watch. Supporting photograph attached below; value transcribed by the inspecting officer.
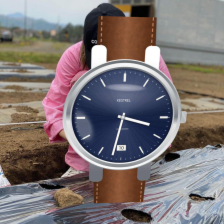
3:32
